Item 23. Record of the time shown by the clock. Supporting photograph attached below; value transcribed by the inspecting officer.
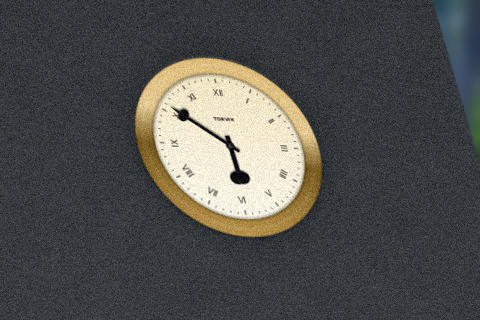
5:51
